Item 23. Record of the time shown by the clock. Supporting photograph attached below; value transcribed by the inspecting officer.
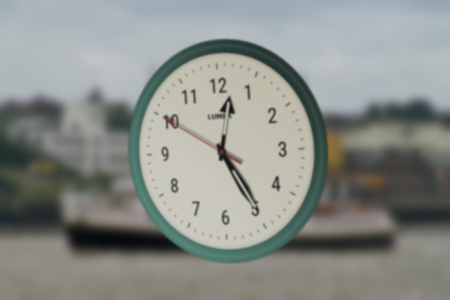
12:24:50
